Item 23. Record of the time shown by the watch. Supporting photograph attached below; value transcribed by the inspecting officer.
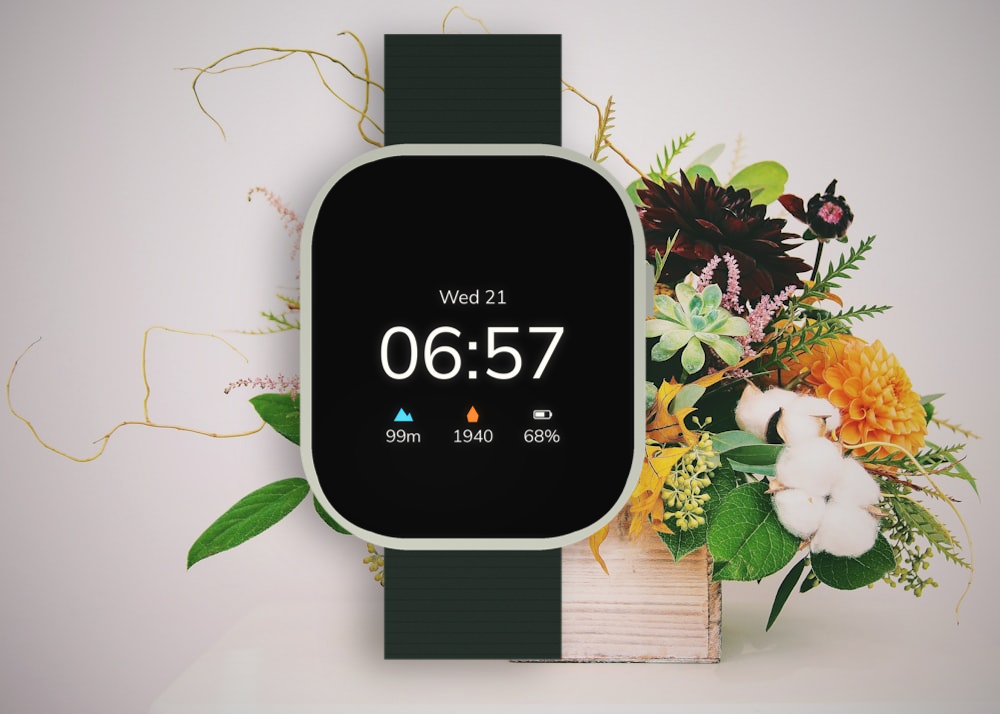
6:57
